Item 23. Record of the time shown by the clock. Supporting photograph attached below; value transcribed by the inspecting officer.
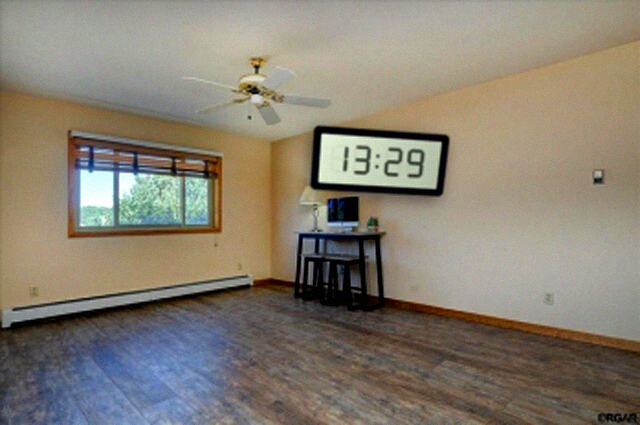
13:29
